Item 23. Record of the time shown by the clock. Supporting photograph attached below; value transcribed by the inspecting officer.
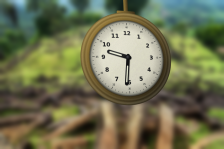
9:31
